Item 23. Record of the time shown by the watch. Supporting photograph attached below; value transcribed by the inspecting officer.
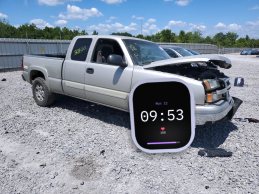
9:53
